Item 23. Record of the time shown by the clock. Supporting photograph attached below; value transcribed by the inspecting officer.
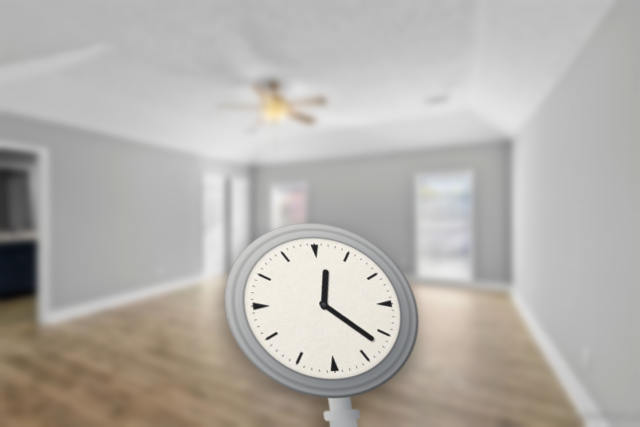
12:22
